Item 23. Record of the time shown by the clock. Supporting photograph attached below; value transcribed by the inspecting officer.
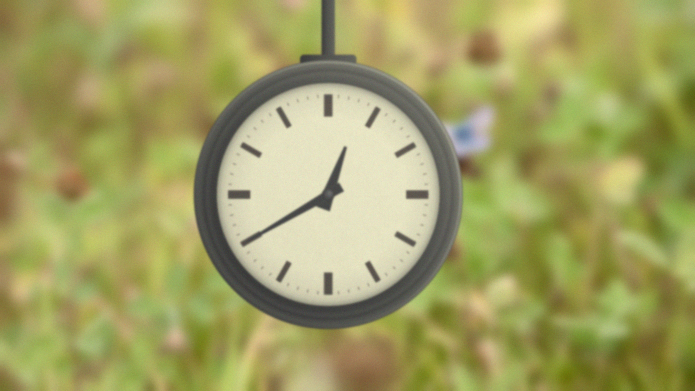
12:40
